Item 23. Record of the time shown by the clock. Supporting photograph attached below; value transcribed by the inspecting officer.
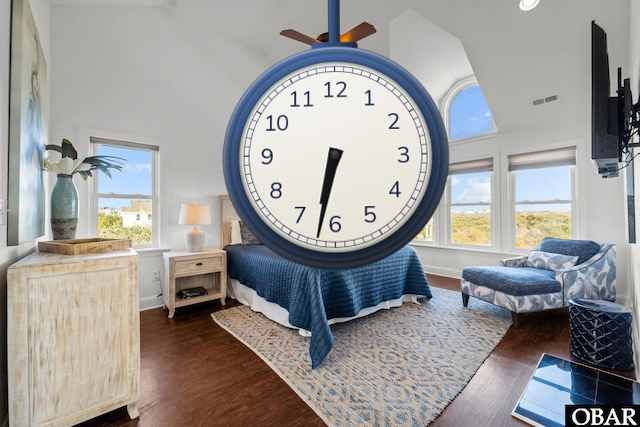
6:32
